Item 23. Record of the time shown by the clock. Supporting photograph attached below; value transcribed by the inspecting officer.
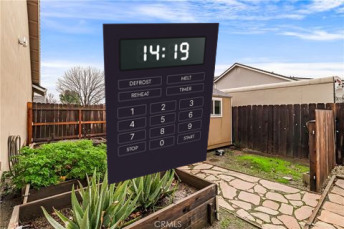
14:19
